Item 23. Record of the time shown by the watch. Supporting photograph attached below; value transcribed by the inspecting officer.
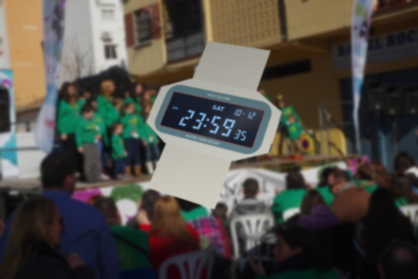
23:59
